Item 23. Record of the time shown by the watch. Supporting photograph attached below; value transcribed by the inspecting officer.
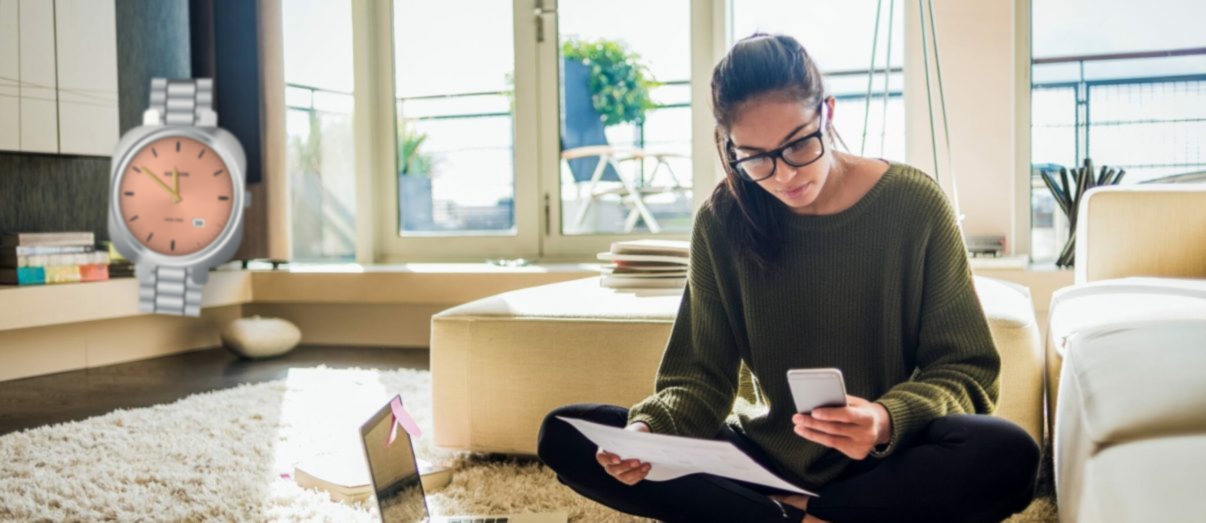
11:51
